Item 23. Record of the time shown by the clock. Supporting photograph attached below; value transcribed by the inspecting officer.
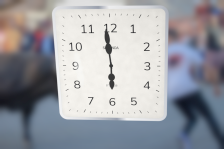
5:59
